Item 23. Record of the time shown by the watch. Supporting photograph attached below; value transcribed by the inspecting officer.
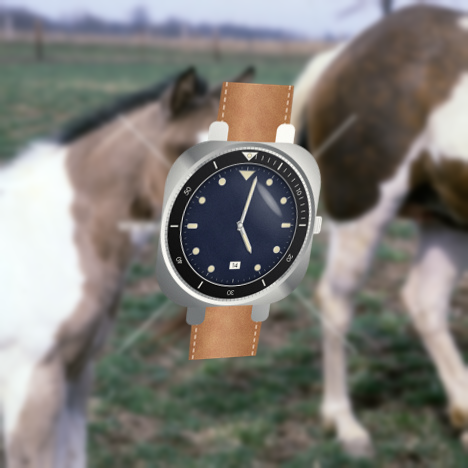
5:02
